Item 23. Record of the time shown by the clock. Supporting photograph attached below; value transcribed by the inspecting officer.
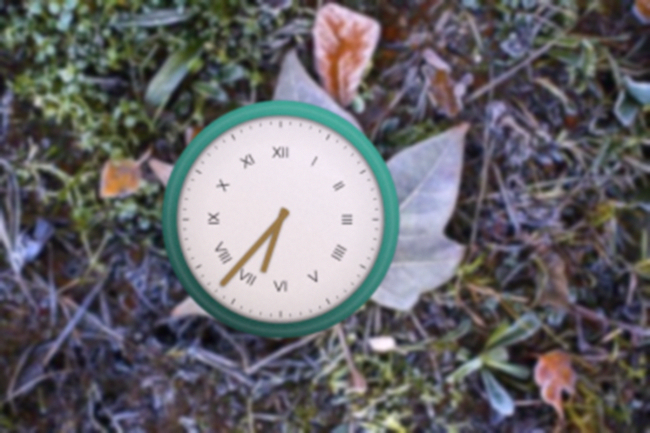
6:37
